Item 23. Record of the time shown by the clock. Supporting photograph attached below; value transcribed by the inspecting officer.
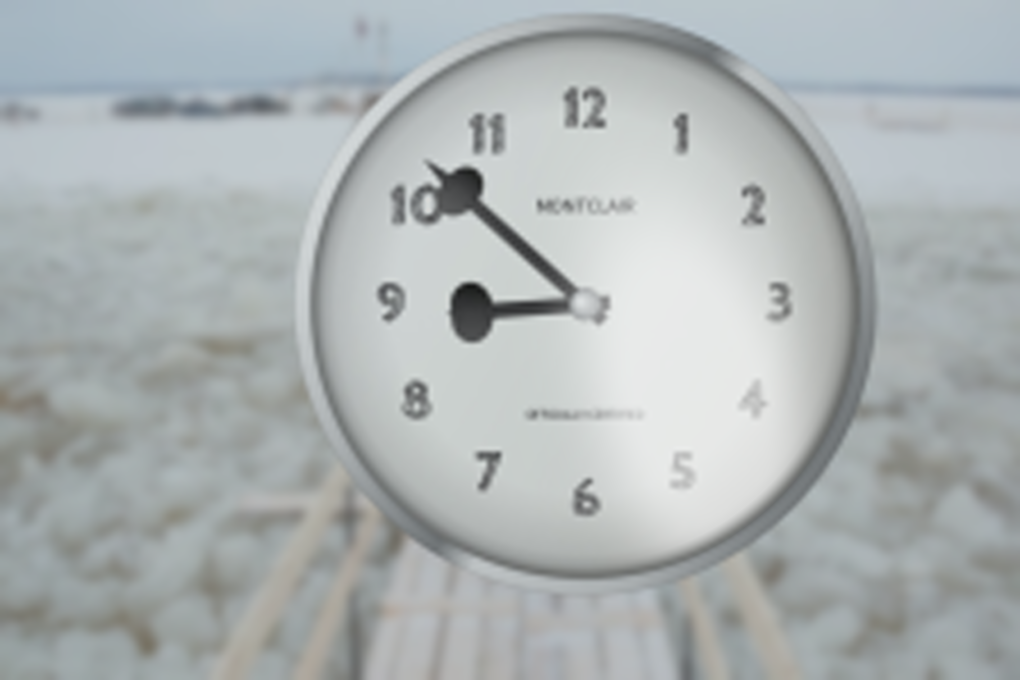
8:52
